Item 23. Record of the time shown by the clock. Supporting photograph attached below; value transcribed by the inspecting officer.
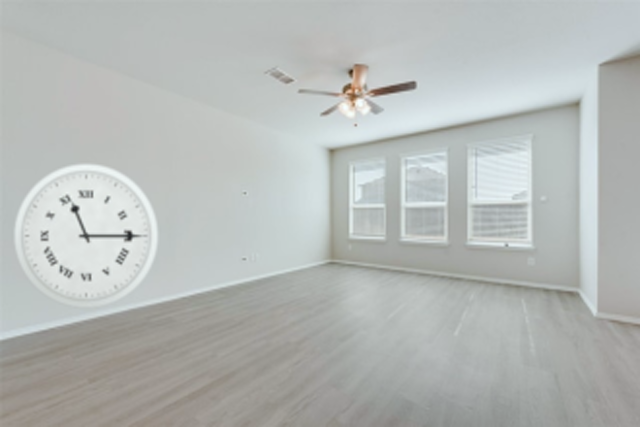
11:15
